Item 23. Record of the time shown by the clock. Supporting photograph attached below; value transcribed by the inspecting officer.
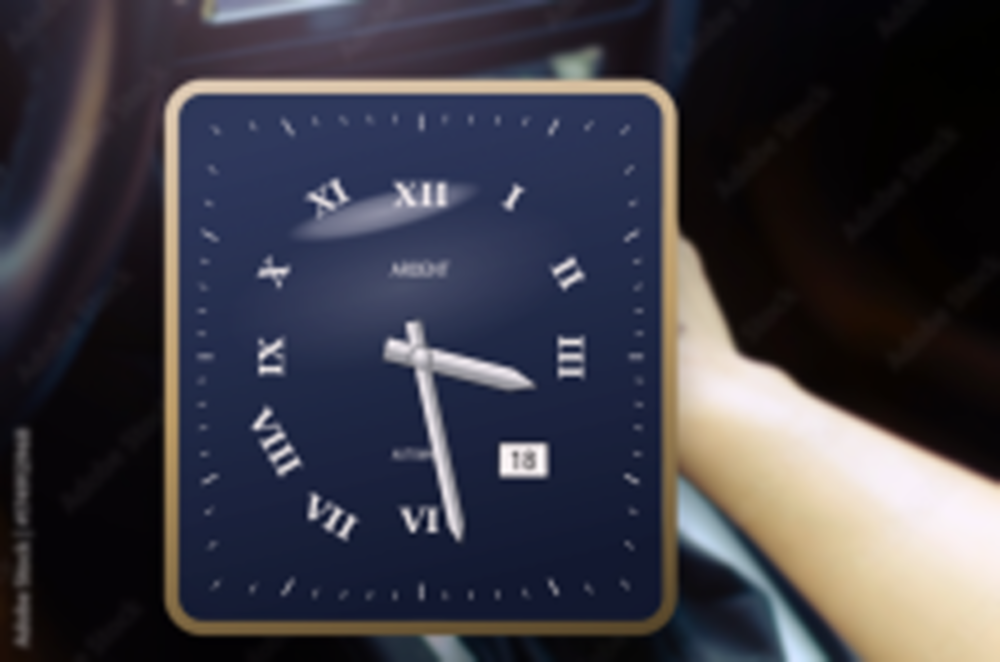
3:28
